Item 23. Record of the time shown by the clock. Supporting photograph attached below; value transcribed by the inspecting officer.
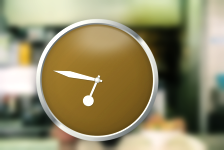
6:47
